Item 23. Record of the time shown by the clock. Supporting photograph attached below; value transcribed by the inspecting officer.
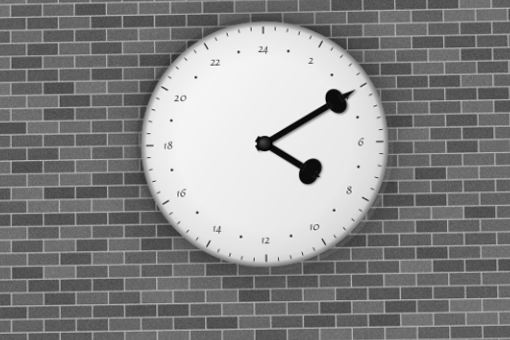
8:10
